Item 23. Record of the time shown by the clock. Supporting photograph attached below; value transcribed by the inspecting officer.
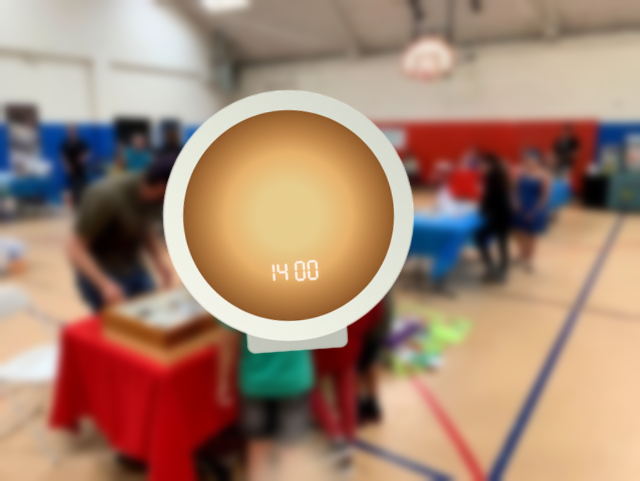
14:00
